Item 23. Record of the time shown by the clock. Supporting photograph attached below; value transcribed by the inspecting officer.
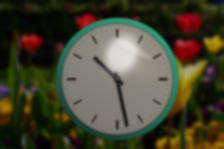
10:28
